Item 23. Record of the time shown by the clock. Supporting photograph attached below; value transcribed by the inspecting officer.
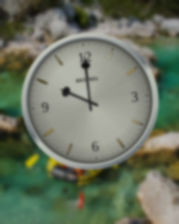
10:00
